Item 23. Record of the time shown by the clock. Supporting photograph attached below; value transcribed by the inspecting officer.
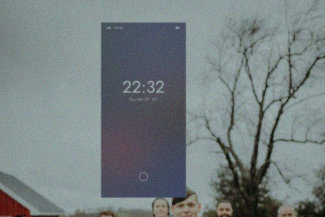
22:32
